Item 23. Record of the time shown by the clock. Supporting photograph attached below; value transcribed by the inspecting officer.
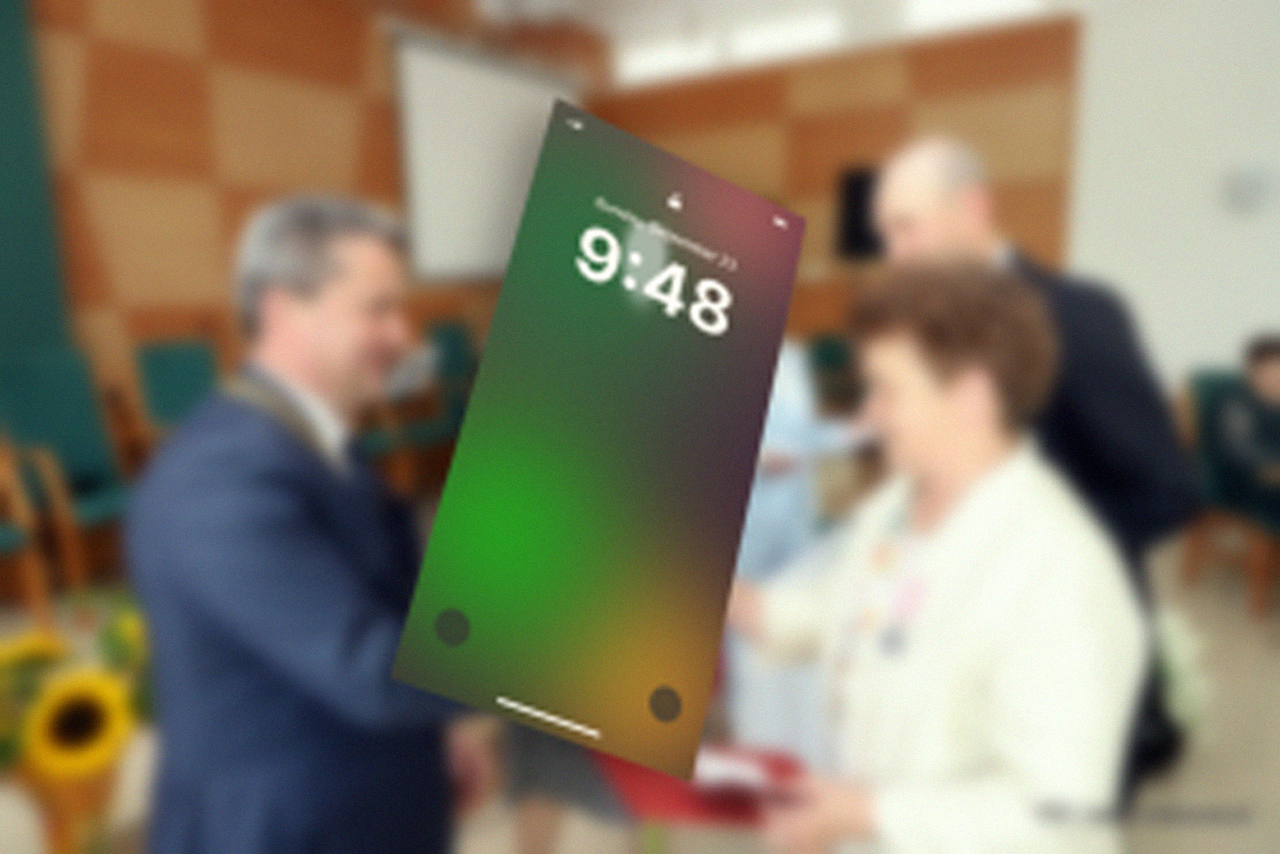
9:48
